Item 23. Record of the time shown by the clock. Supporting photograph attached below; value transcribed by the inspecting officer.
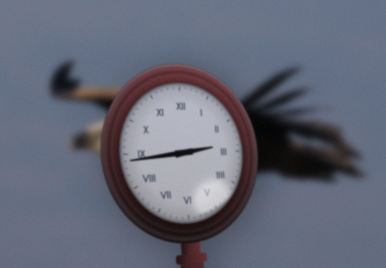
2:44
